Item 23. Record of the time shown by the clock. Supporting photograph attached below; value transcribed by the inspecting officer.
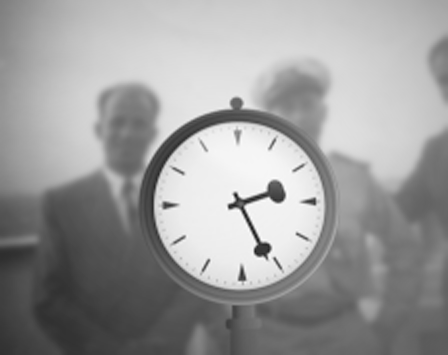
2:26
